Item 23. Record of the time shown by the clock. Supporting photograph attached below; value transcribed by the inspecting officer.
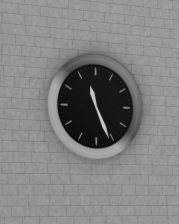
11:26
